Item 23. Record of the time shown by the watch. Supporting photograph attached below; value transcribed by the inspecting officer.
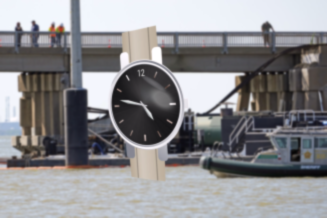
4:47
